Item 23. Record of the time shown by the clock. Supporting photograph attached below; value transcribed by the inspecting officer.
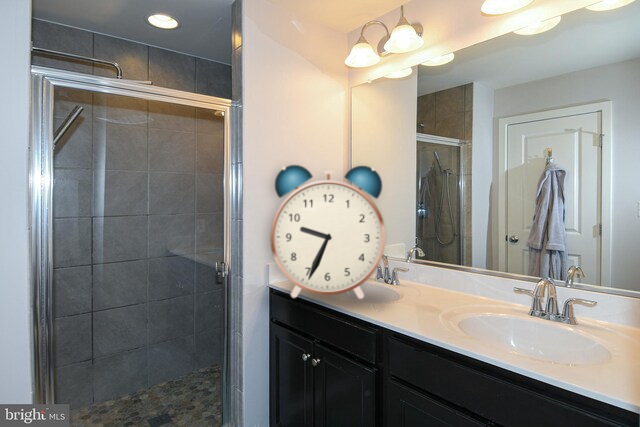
9:34
